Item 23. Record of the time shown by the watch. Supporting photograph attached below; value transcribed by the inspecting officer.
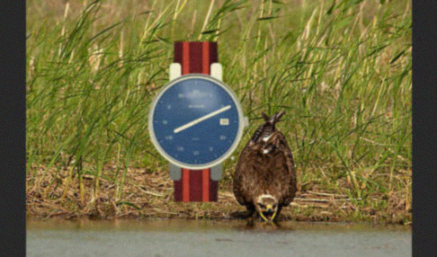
8:11
